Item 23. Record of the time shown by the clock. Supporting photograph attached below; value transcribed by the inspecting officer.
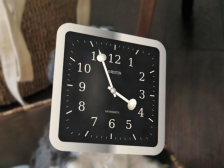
3:56
